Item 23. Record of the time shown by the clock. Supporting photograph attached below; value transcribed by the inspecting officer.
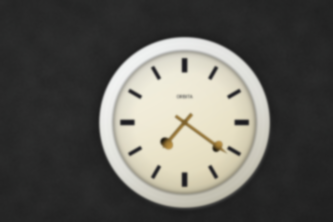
7:21
